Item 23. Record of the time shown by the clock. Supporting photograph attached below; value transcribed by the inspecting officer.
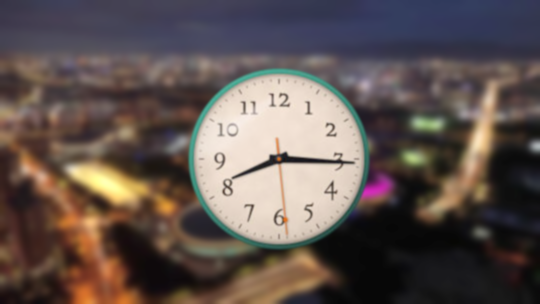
8:15:29
